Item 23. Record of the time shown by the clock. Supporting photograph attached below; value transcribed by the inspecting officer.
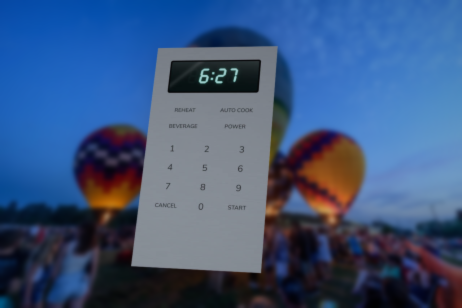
6:27
